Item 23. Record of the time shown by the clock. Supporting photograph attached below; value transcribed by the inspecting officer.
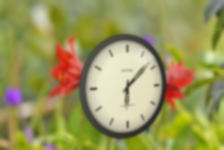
6:08
